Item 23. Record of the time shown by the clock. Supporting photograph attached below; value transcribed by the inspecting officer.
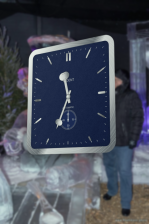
11:34
